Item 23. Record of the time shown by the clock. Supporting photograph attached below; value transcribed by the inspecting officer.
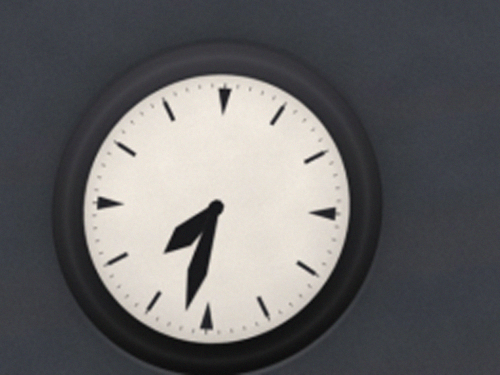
7:32
